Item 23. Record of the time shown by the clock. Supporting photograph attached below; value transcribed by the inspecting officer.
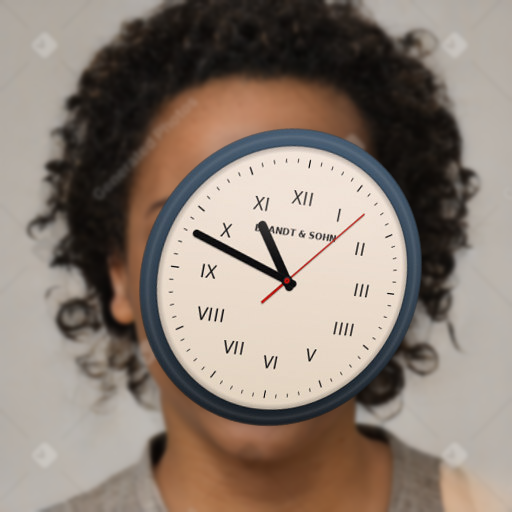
10:48:07
